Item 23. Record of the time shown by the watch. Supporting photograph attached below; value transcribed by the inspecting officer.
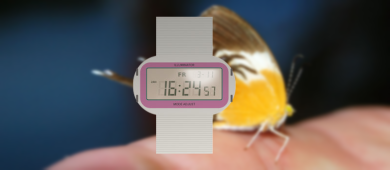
16:24:57
